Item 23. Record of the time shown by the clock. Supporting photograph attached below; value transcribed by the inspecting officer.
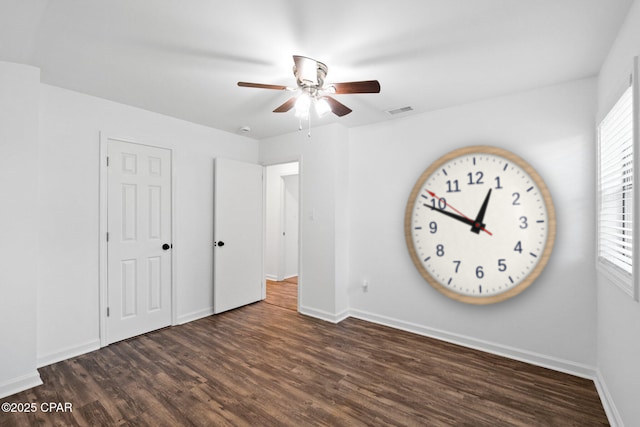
12:48:51
